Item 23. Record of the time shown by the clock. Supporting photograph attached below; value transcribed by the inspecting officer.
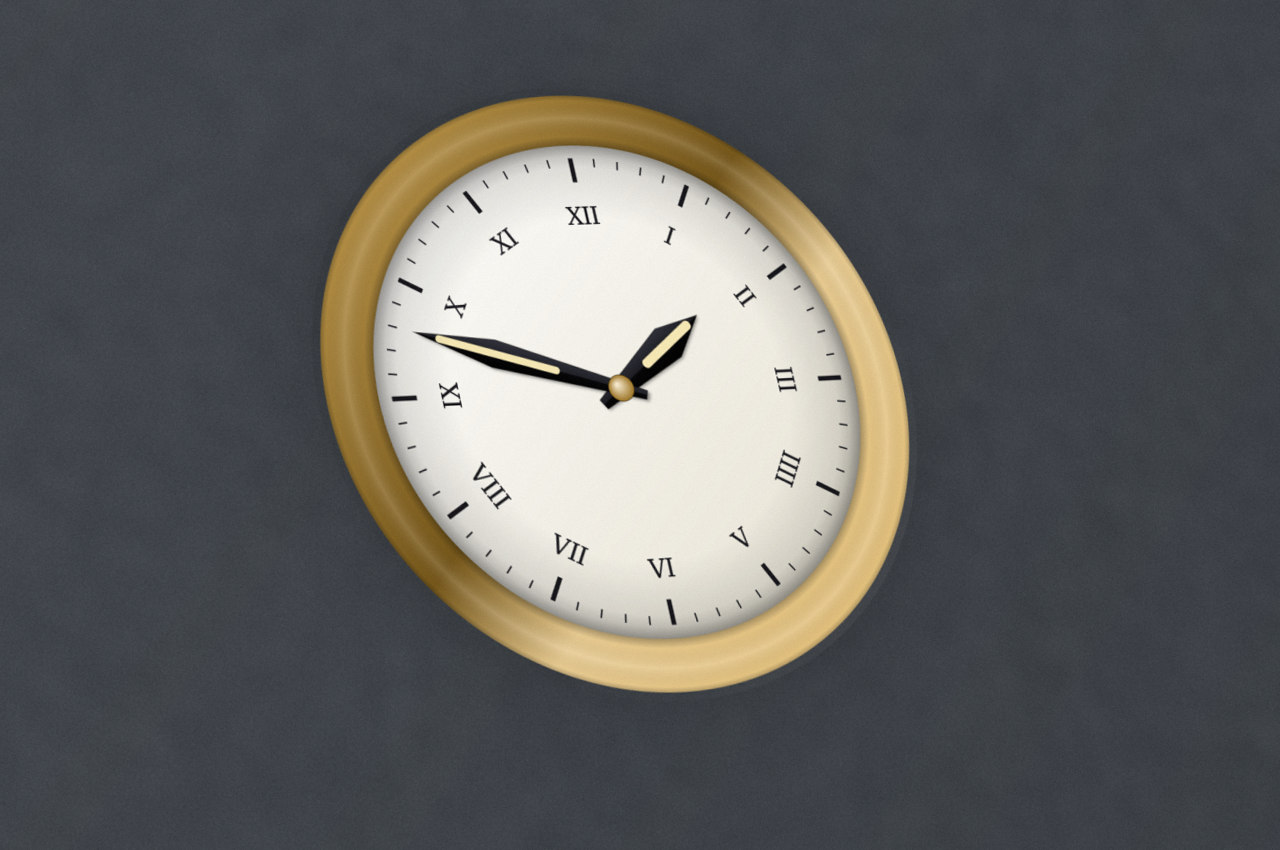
1:48
